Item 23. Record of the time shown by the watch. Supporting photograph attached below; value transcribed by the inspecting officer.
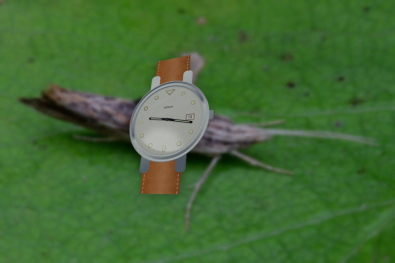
9:17
